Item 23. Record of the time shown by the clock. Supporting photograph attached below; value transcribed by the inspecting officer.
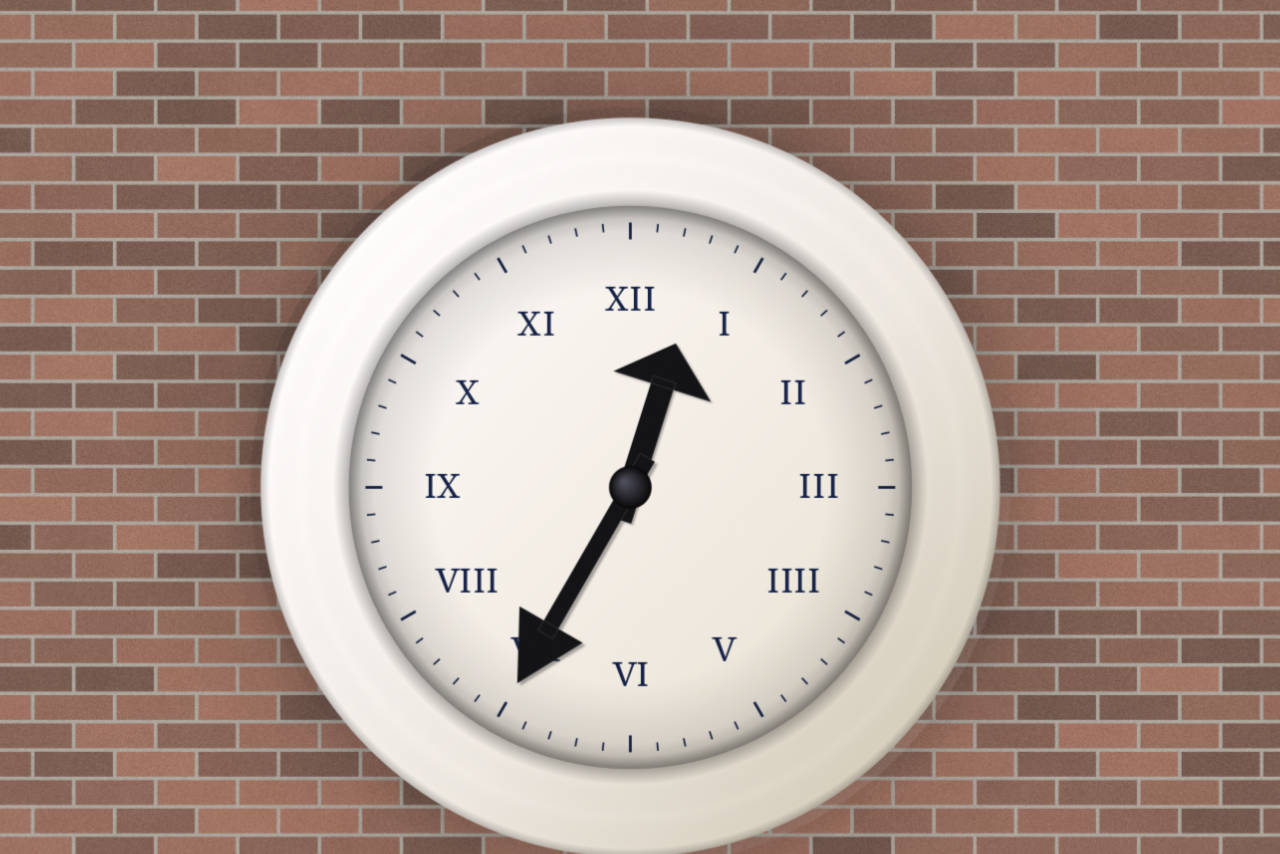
12:35
